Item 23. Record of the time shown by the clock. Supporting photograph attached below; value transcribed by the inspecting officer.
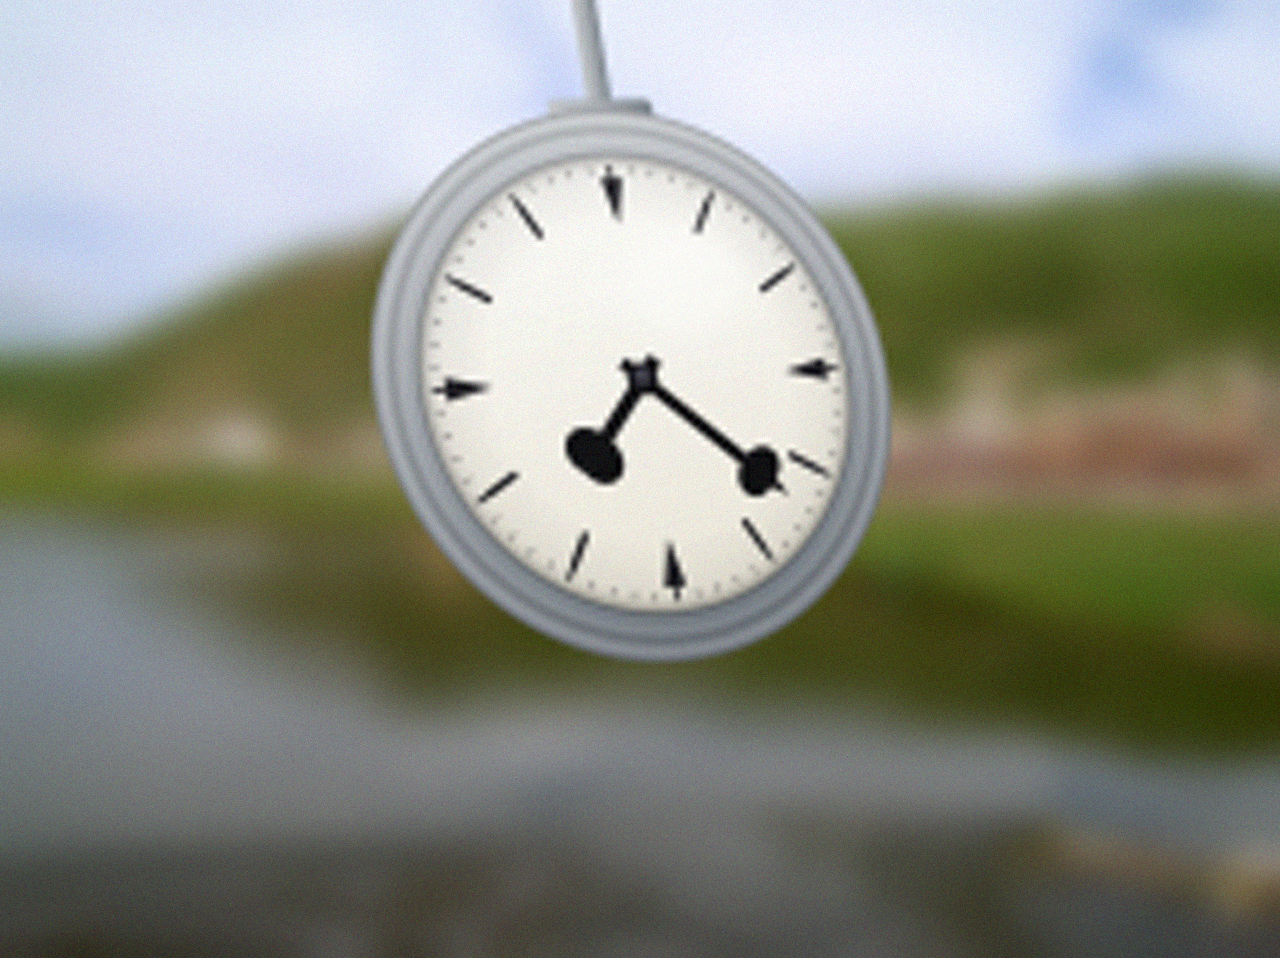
7:22
